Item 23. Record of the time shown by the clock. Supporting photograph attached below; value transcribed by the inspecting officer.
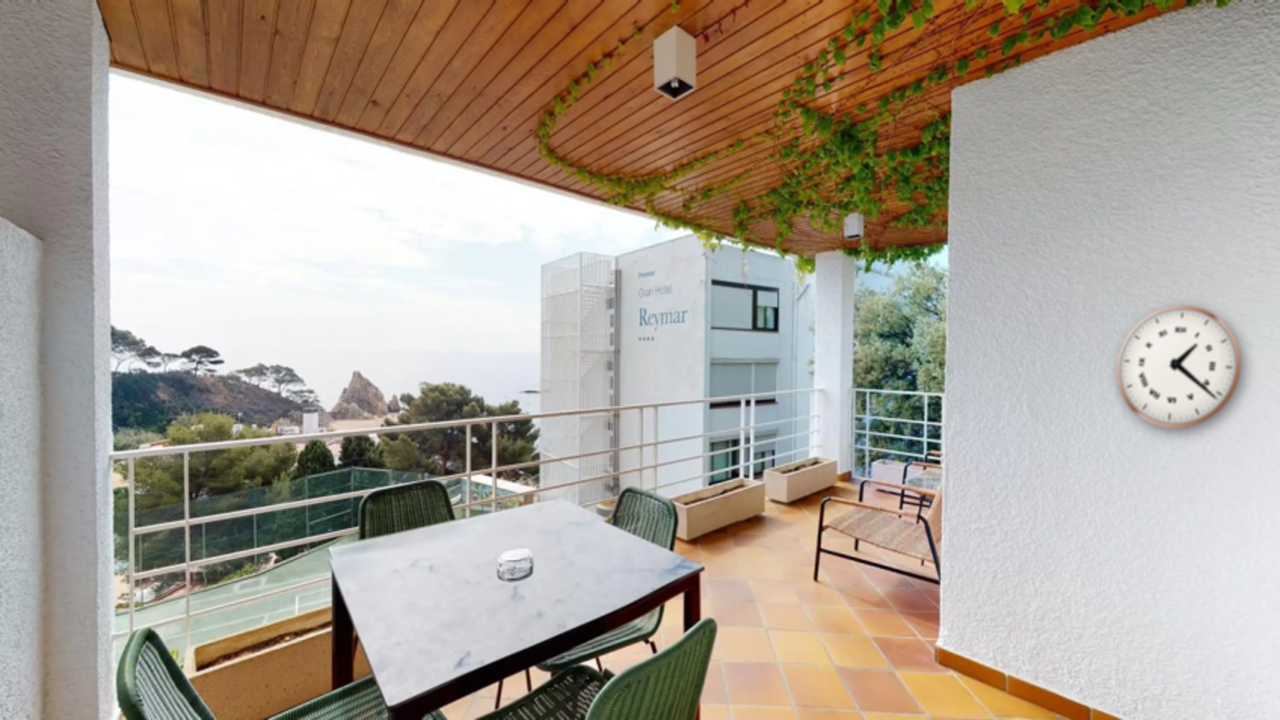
1:21
